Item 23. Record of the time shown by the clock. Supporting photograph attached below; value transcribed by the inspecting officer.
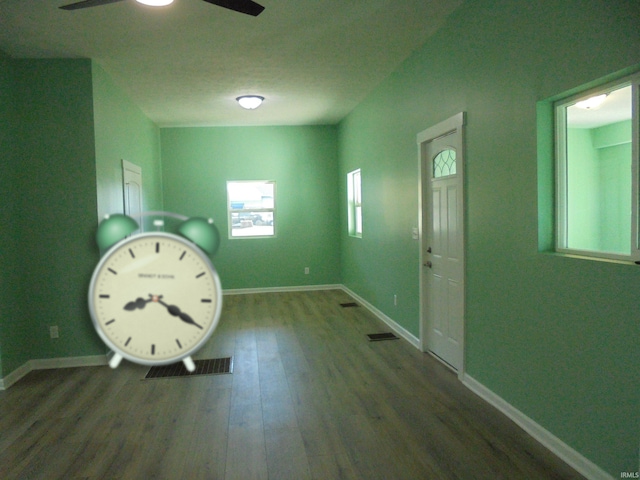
8:20
